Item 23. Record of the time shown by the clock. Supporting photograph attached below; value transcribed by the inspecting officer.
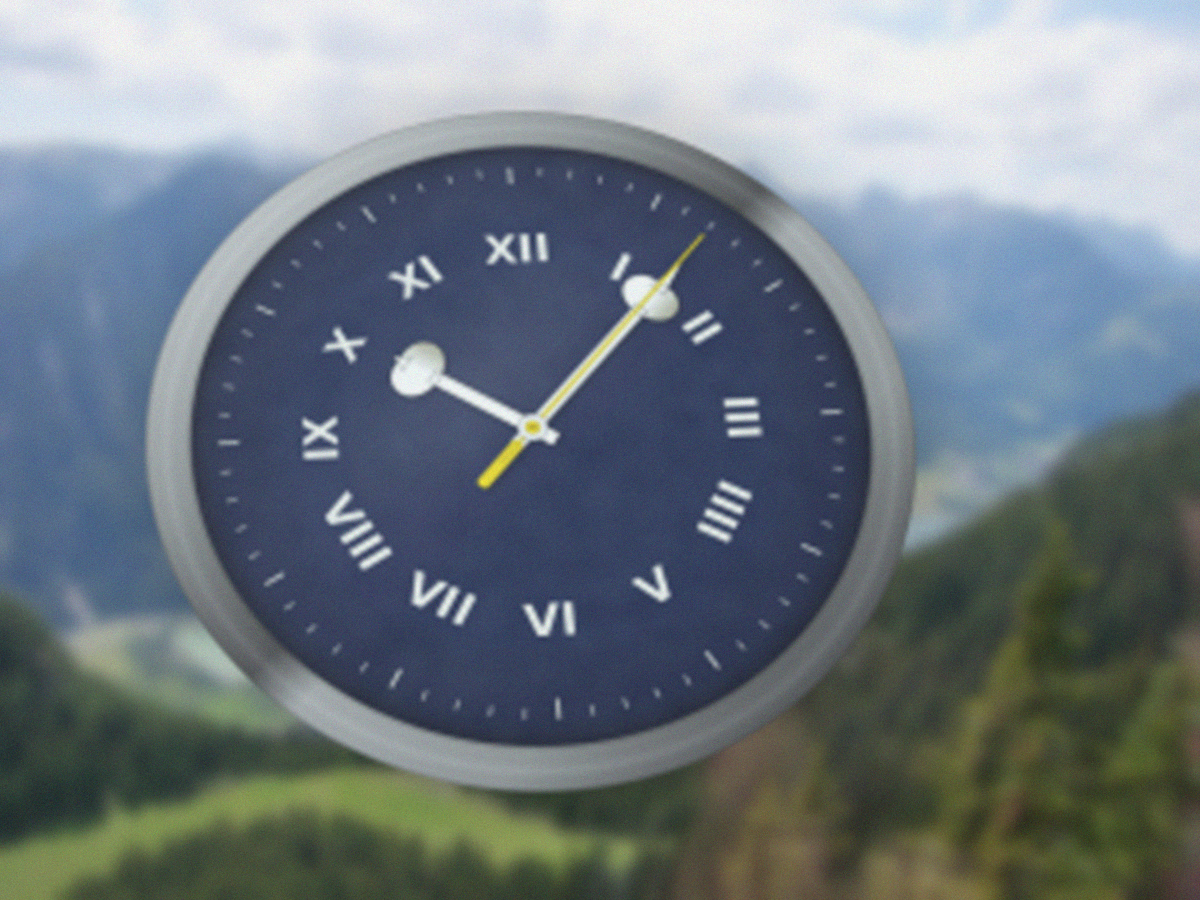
10:07:07
